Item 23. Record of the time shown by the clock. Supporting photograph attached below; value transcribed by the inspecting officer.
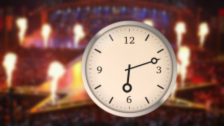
6:12
